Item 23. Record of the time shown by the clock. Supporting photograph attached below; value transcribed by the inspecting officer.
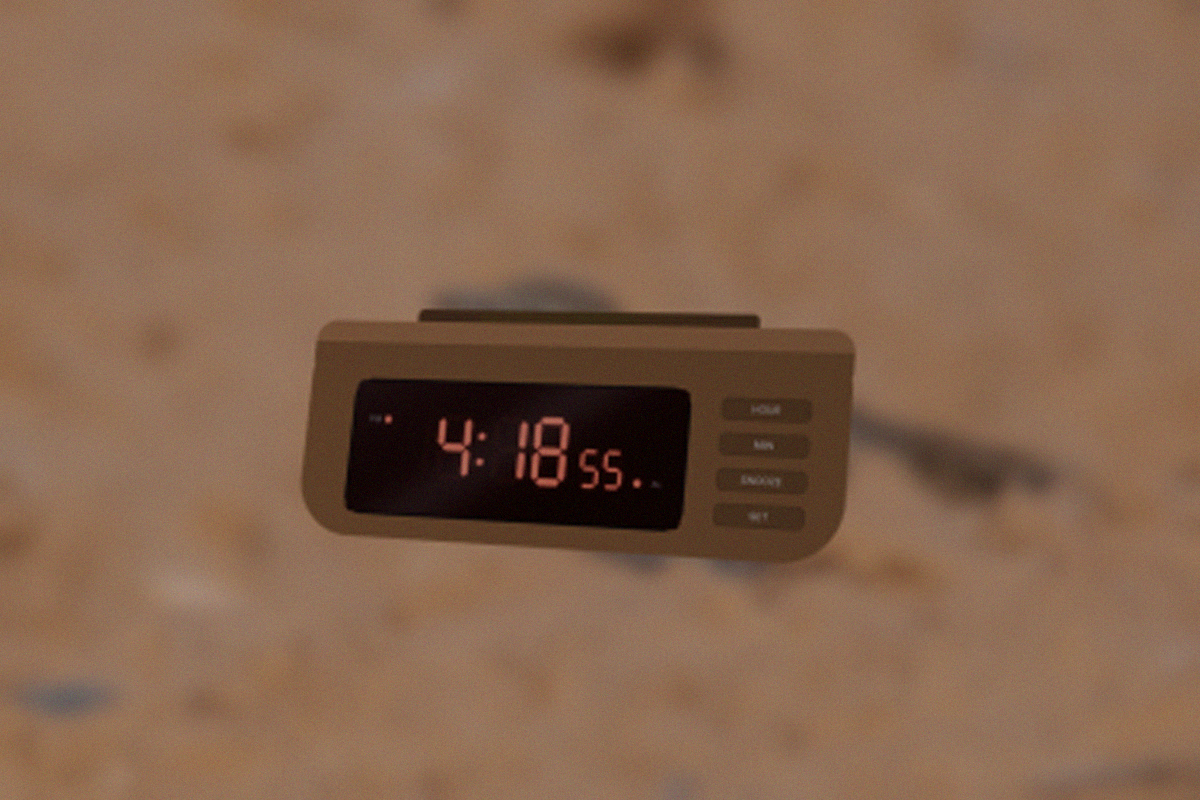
4:18:55
